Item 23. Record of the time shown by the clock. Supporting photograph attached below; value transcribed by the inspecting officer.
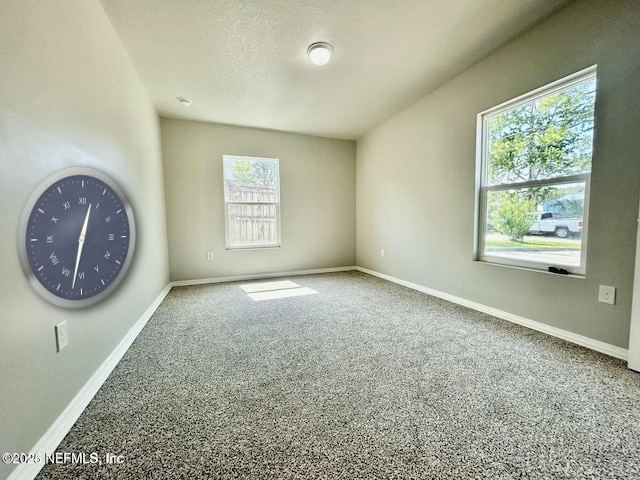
12:32
